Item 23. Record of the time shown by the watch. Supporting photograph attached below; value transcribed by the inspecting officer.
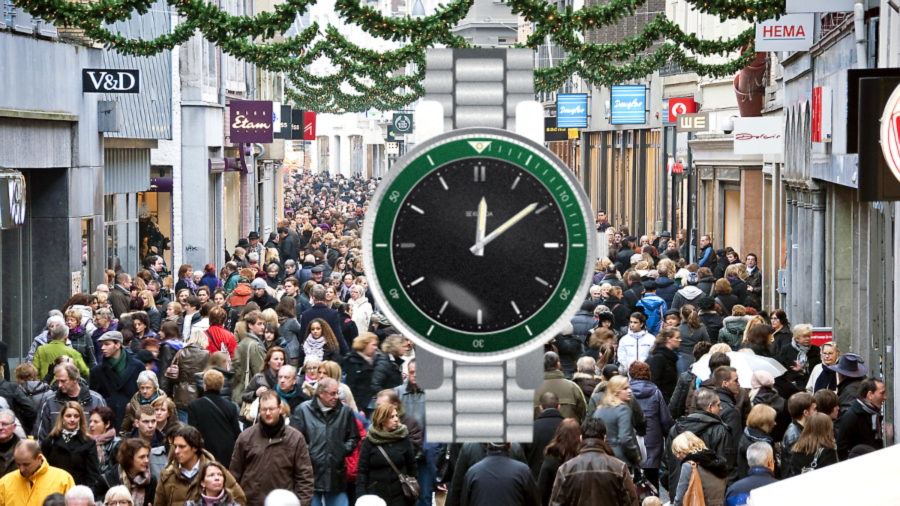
12:09
